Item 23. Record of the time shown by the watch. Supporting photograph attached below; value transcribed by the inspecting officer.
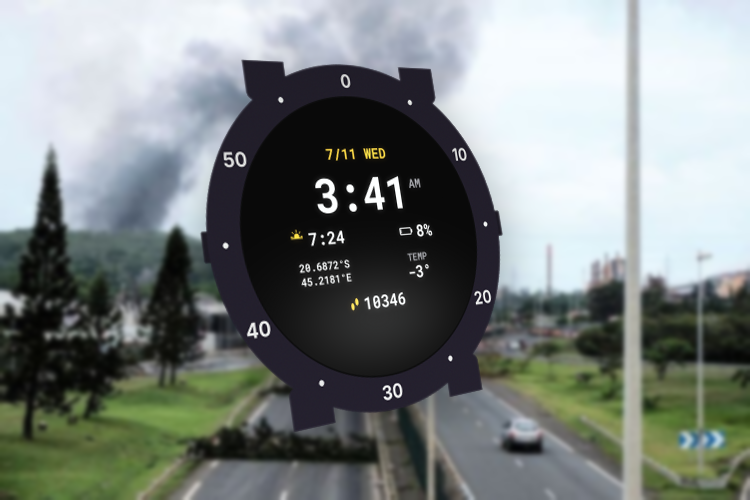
3:41
